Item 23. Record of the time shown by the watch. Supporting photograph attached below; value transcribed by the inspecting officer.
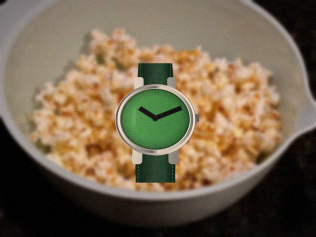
10:11
